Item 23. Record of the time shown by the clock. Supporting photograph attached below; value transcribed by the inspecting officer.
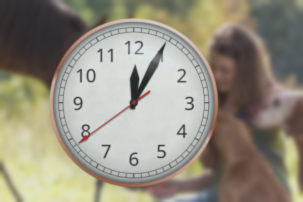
12:04:39
